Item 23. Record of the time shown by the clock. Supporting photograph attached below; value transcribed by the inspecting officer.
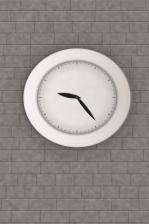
9:24
